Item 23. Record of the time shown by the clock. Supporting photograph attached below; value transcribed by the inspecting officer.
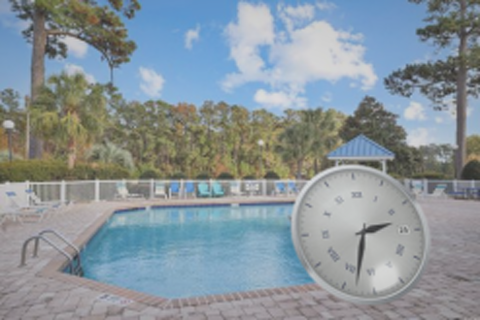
2:33
